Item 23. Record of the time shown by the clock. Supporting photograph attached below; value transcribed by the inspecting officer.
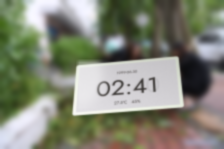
2:41
